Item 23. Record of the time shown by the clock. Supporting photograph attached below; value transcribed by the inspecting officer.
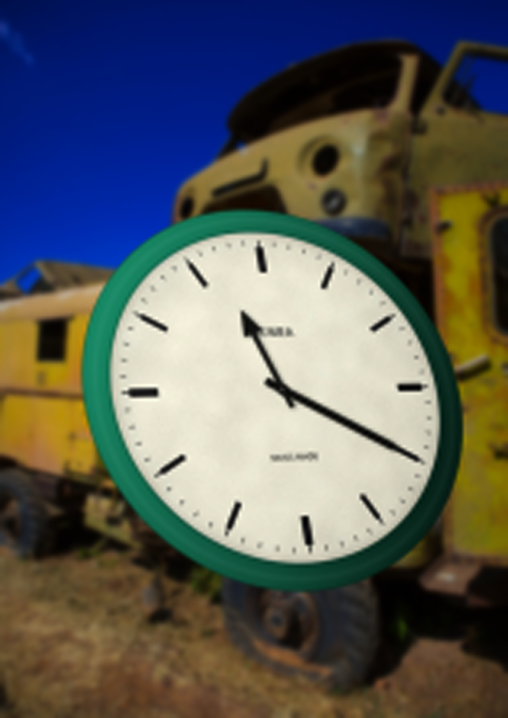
11:20
